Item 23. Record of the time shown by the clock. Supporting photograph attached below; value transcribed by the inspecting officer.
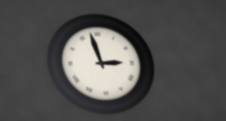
2:58
